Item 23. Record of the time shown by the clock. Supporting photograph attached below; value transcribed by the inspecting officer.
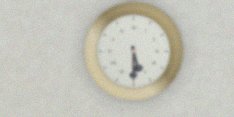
5:30
